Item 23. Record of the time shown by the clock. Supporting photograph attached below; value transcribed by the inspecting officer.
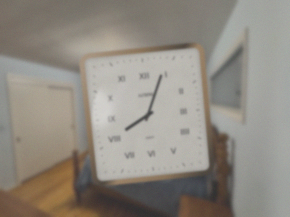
8:04
